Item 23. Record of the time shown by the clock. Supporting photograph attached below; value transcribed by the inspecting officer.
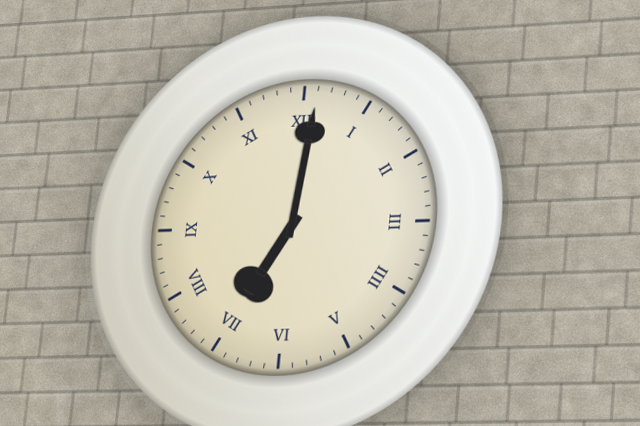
7:01
